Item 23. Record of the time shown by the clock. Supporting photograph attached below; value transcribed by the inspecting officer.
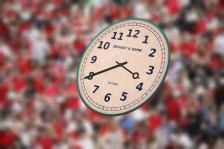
3:40
